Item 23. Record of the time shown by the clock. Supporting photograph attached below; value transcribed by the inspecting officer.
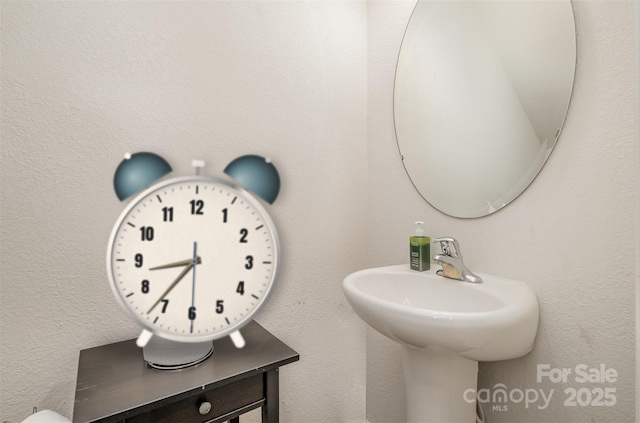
8:36:30
